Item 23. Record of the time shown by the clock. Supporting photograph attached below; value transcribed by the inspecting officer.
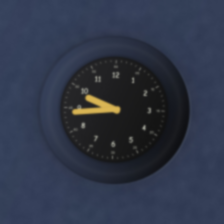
9:44
